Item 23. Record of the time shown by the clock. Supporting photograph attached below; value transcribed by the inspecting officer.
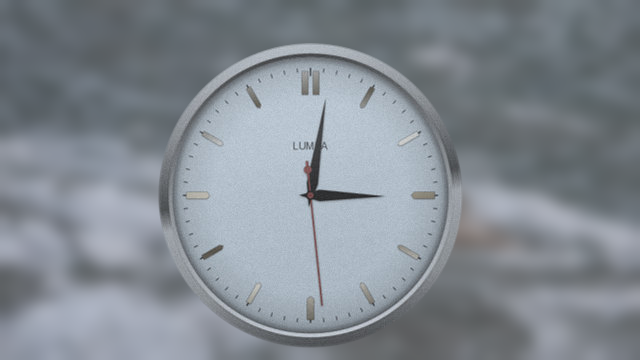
3:01:29
